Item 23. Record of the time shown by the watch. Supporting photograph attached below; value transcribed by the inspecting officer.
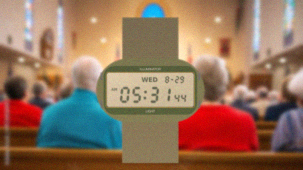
5:31:44
